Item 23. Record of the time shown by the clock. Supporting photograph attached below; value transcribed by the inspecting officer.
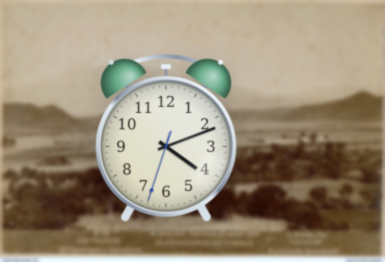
4:11:33
